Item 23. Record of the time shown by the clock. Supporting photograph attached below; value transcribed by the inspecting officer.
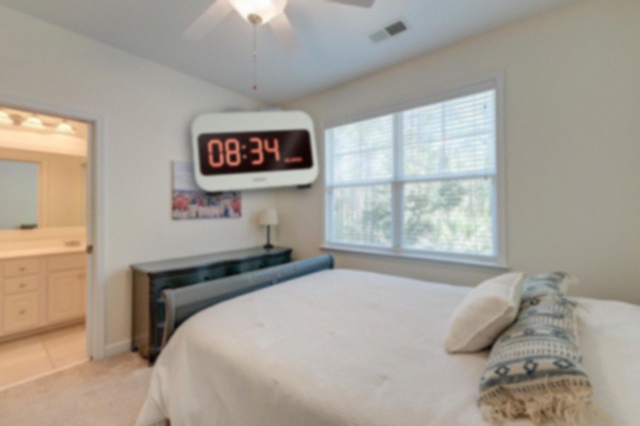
8:34
